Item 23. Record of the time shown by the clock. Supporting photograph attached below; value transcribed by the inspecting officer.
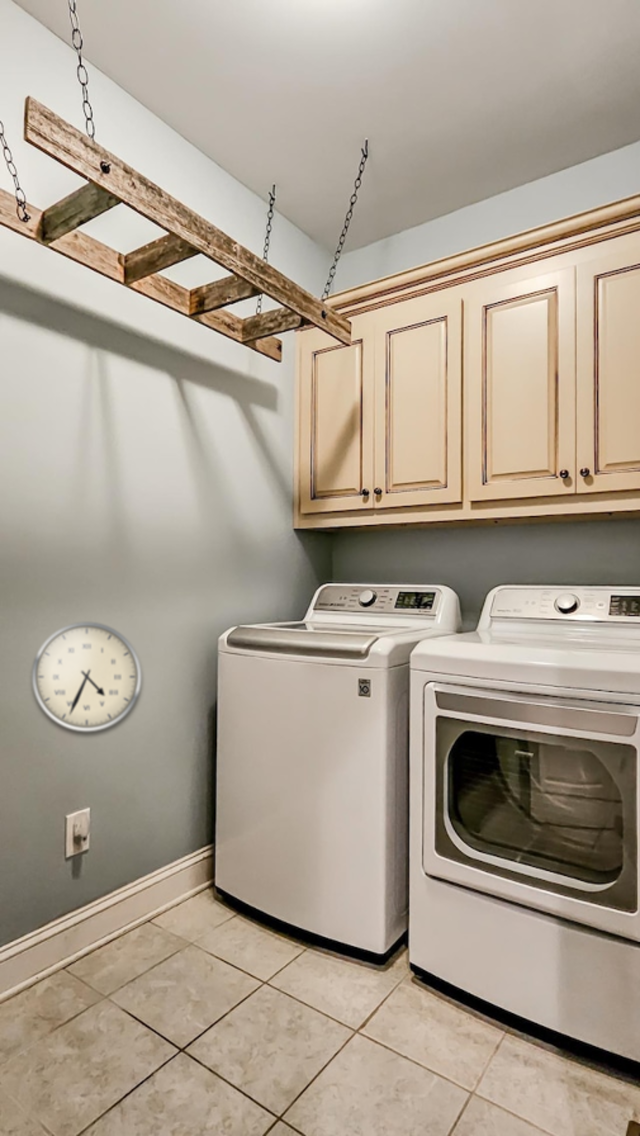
4:34
